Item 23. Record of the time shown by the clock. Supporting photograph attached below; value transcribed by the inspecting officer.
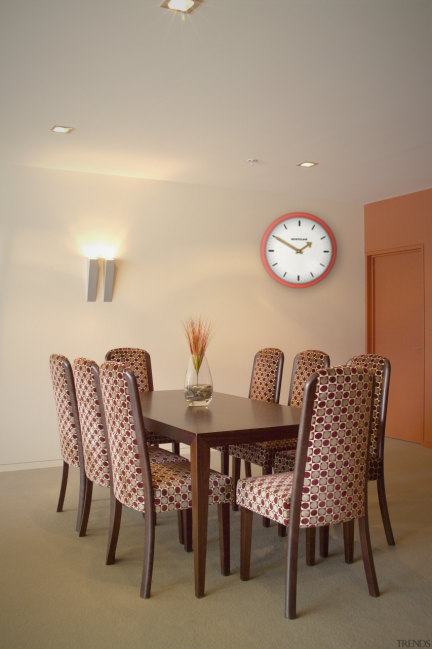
1:50
